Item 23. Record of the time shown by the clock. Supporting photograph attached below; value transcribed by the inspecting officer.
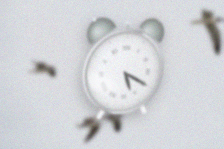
5:20
